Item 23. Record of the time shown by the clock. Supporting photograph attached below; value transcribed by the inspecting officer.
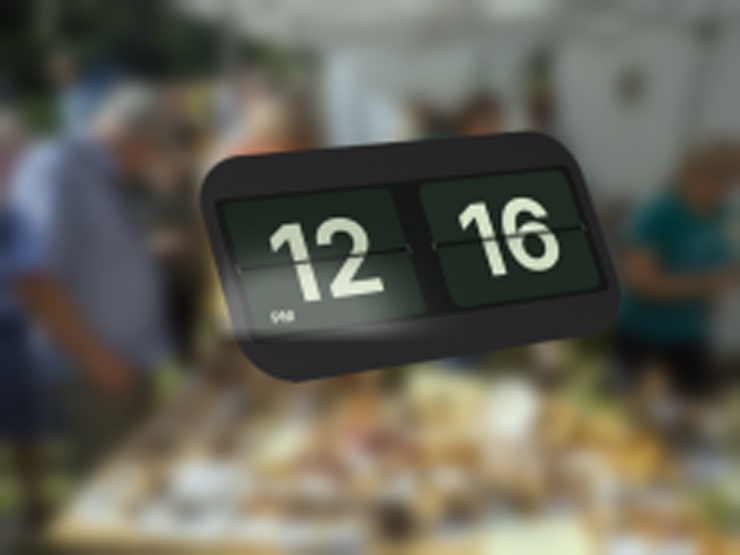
12:16
